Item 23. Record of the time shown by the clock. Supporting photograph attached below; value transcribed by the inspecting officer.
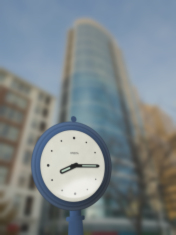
8:15
